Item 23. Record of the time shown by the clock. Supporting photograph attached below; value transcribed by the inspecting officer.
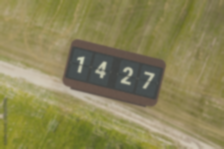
14:27
